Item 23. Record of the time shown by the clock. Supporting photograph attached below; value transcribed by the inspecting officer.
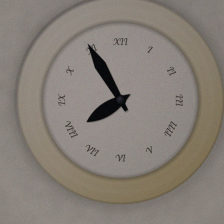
7:55
